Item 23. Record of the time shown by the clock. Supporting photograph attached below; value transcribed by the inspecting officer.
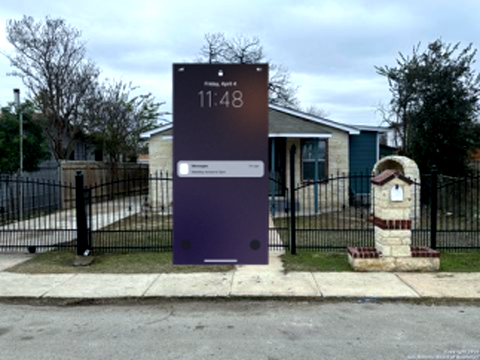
11:48
